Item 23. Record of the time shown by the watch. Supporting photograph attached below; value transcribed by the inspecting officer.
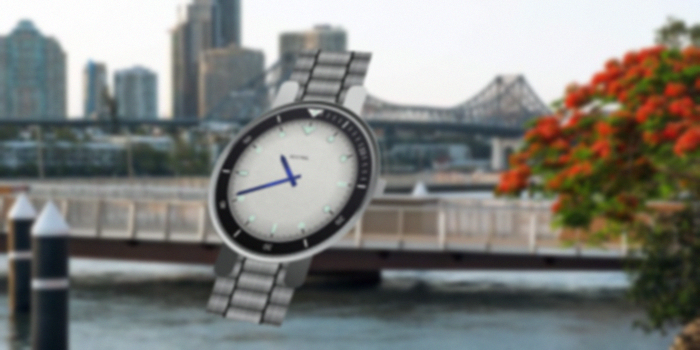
10:41
